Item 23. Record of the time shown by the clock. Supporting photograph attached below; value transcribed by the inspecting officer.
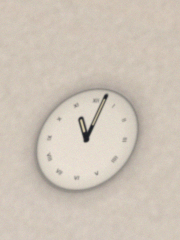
11:02
